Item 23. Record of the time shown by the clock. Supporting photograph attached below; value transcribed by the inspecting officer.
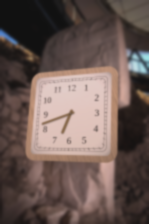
6:42
